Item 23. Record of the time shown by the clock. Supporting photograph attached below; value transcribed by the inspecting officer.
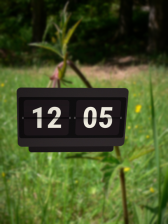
12:05
